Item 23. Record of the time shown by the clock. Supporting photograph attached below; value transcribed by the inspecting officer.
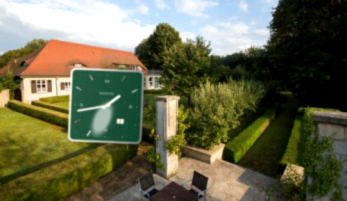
1:43
